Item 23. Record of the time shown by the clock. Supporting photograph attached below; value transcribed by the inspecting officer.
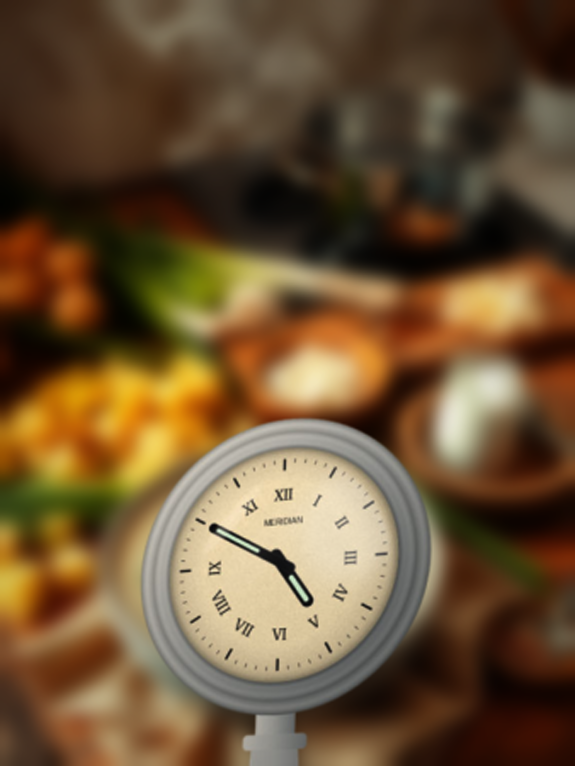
4:50
